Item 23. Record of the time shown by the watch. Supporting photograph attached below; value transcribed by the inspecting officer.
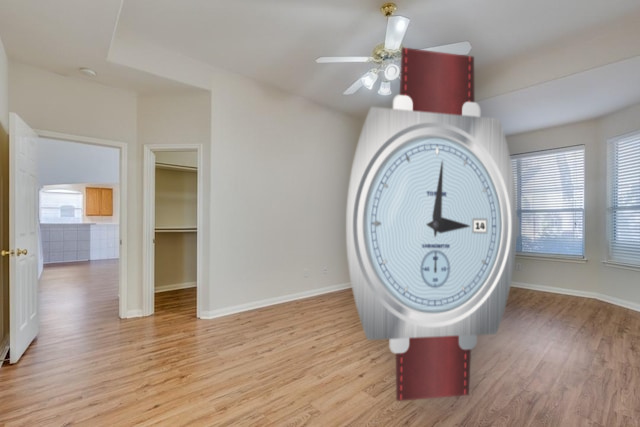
3:01
